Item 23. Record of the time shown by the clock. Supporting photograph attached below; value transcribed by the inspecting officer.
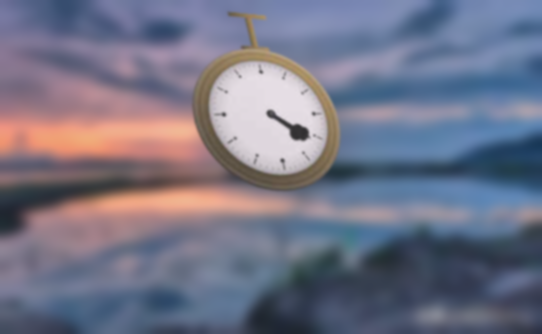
4:21
